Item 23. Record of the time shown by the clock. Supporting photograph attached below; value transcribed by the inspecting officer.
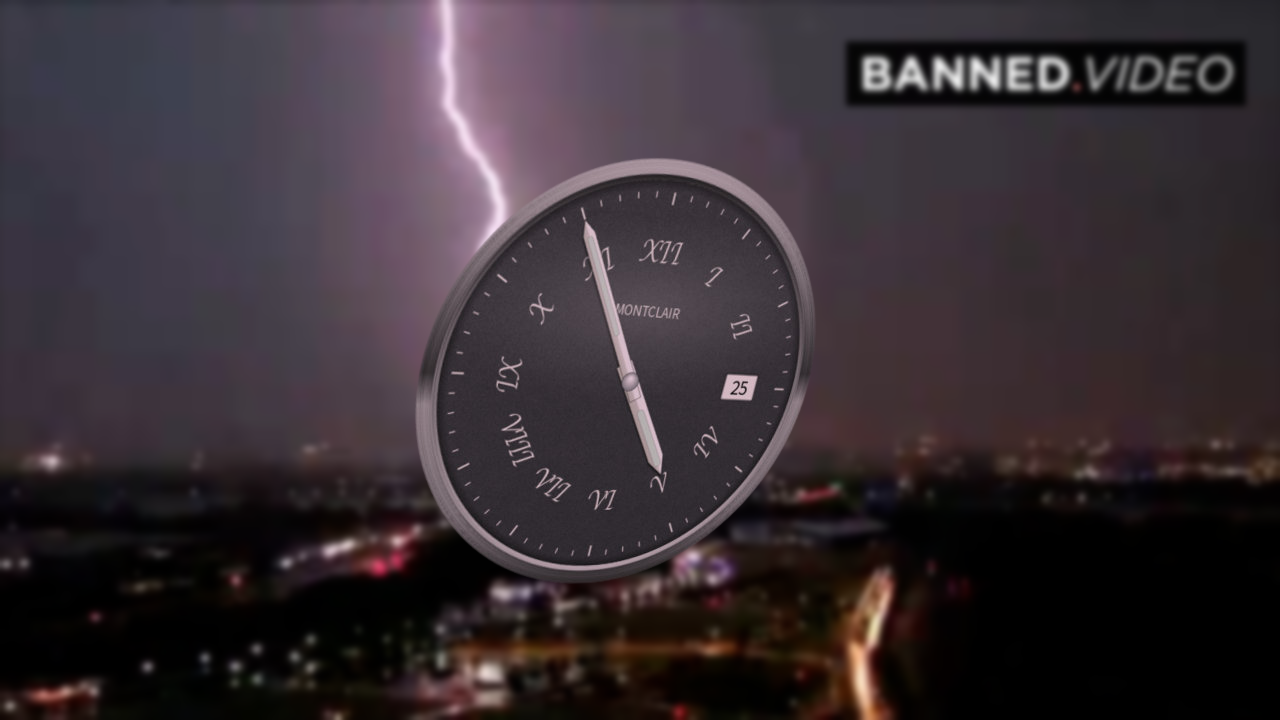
4:55
